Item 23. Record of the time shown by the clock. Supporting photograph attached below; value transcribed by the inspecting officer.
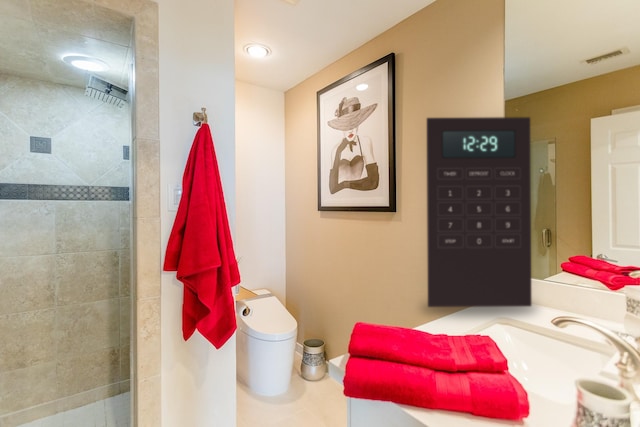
12:29
